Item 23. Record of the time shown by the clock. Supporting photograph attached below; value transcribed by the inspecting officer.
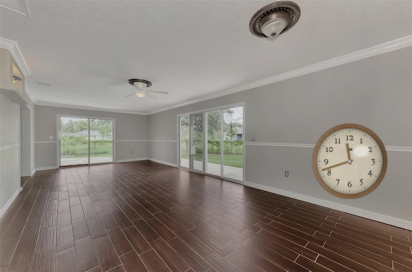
11:42
